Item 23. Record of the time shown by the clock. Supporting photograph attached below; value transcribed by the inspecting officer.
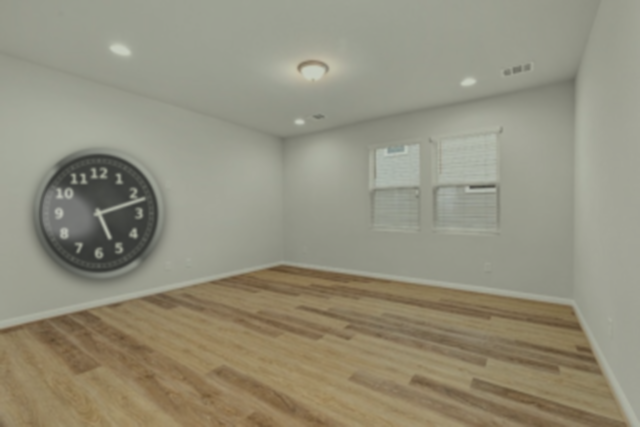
5:12
